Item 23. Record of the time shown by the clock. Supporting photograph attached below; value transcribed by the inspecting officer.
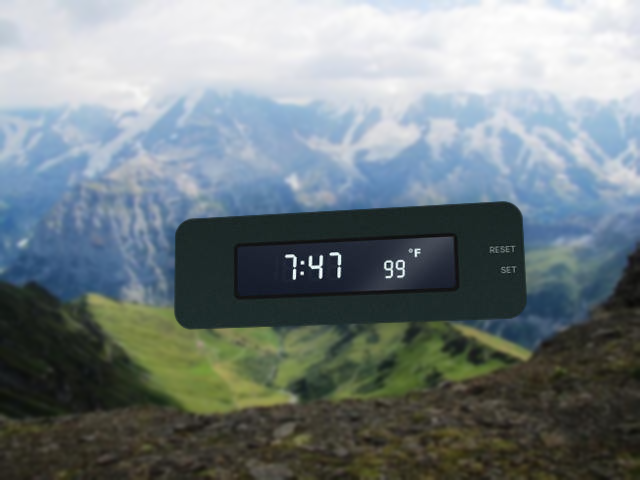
7:47
